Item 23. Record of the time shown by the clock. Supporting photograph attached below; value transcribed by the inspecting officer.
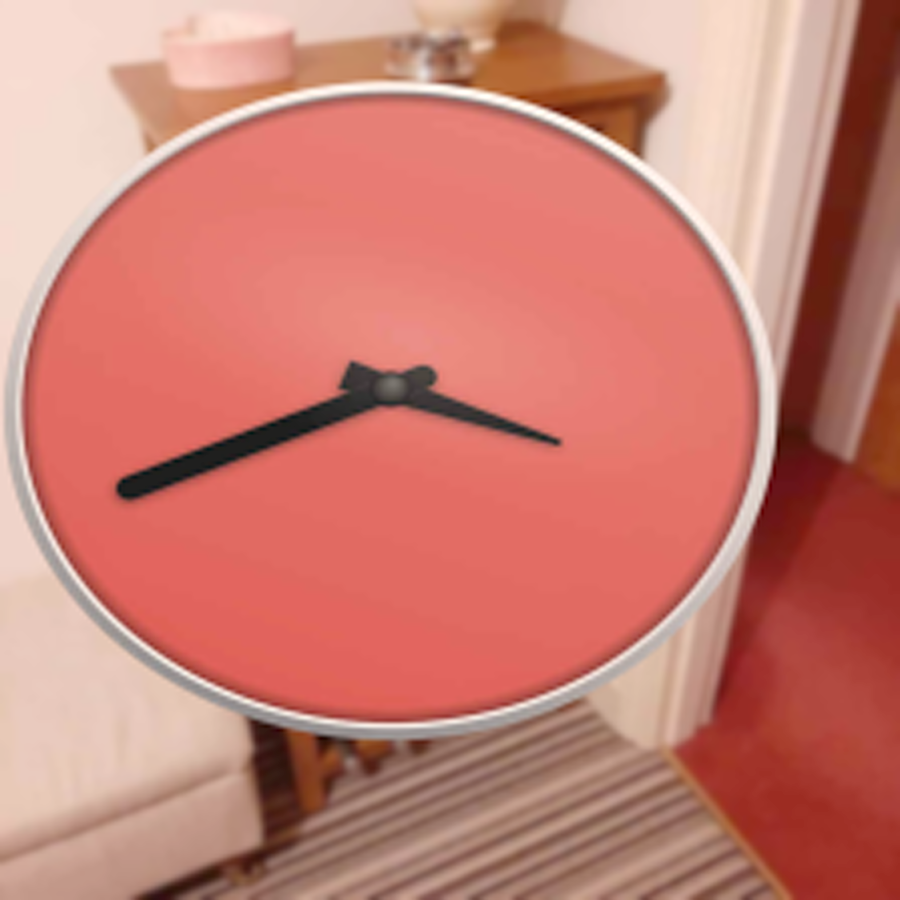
3:41
